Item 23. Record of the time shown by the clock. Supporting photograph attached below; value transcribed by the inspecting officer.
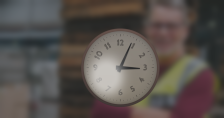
3:04
